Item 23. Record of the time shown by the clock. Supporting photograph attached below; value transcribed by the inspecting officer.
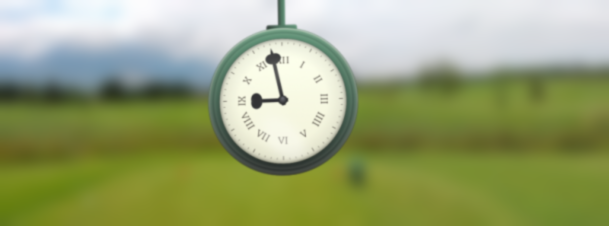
8:58
